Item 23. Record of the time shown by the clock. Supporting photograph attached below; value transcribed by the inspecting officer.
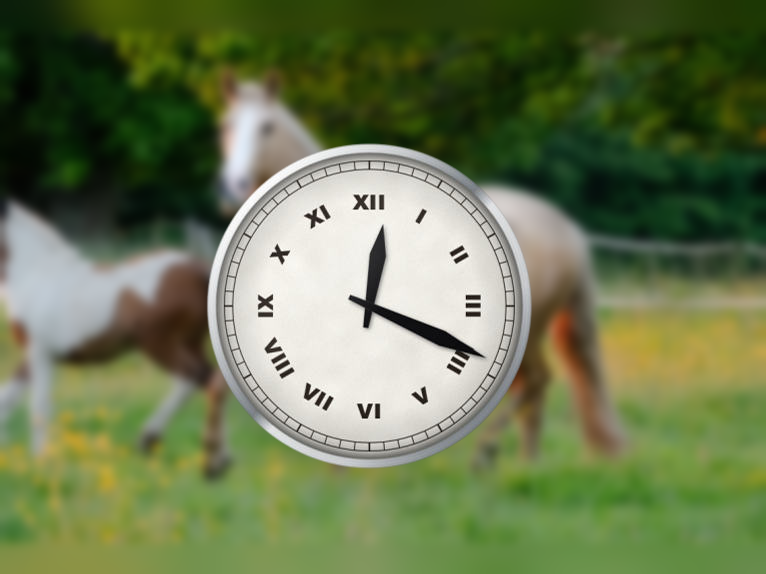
12:19
